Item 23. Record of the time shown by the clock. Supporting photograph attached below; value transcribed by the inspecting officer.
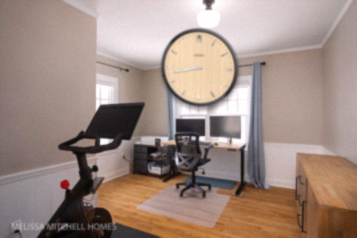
8:43
